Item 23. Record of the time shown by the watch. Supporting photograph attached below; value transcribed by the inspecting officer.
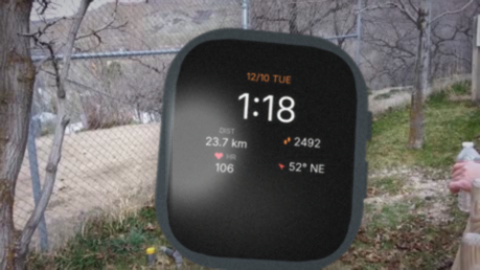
1:18
